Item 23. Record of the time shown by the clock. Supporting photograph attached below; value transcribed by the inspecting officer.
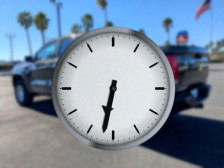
6:32
